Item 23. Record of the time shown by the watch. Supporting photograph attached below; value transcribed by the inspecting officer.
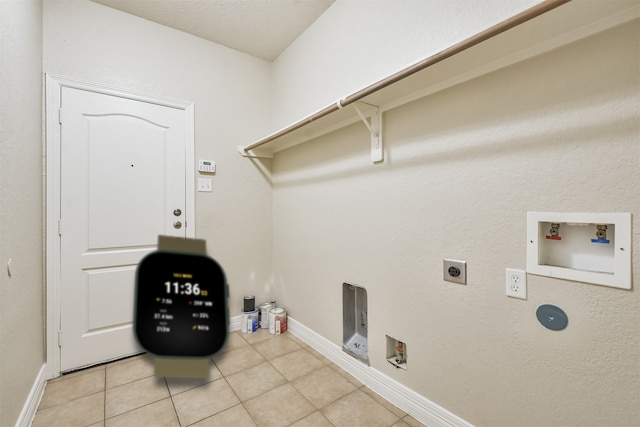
11:36
